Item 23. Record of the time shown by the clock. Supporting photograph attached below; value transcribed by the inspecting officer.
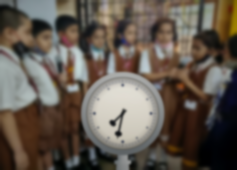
7:32
